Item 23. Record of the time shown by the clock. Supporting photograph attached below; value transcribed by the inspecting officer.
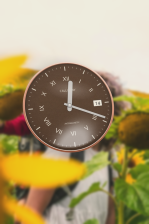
12:19
